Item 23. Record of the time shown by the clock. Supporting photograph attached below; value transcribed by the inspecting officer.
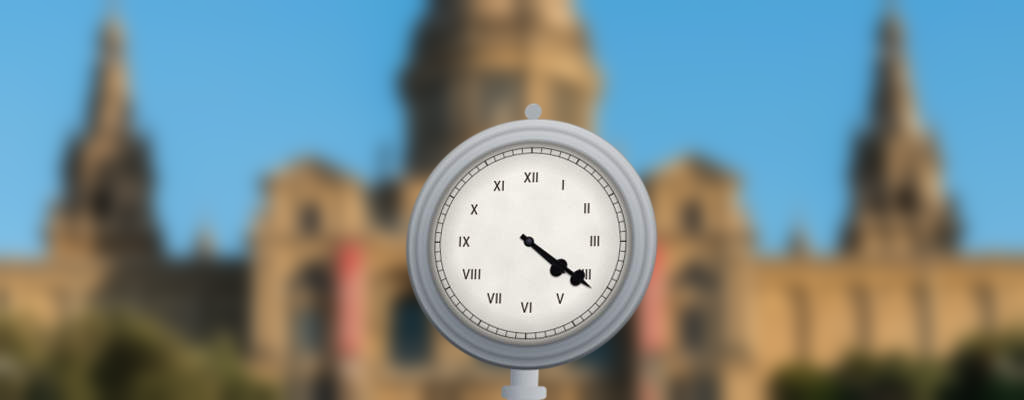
4:21
